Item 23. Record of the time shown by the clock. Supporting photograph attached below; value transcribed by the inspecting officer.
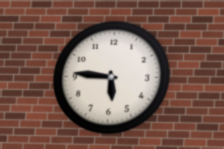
5:46
